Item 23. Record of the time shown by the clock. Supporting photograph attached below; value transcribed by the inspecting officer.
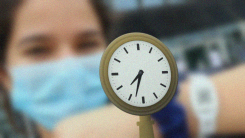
7:33
